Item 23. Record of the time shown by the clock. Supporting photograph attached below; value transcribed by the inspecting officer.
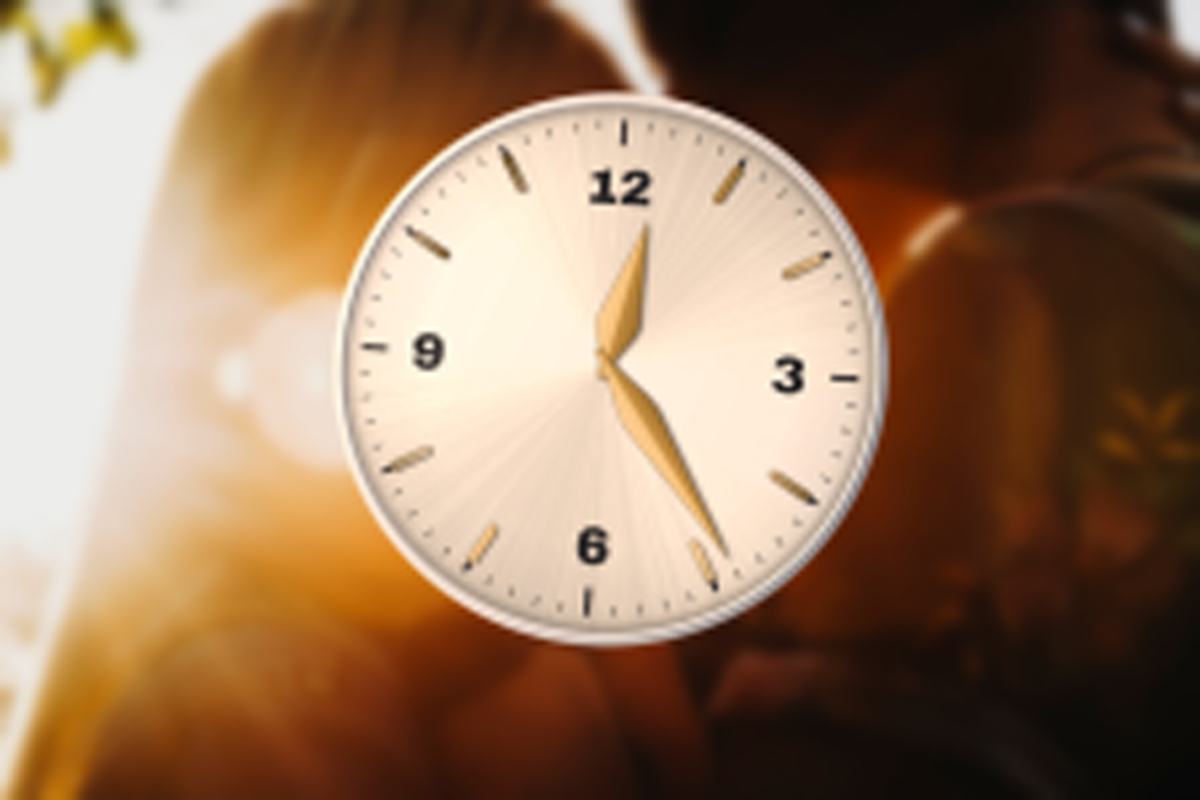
12:24
